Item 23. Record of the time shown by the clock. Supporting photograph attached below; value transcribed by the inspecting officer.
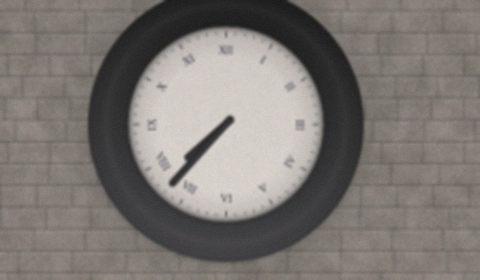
7:37
